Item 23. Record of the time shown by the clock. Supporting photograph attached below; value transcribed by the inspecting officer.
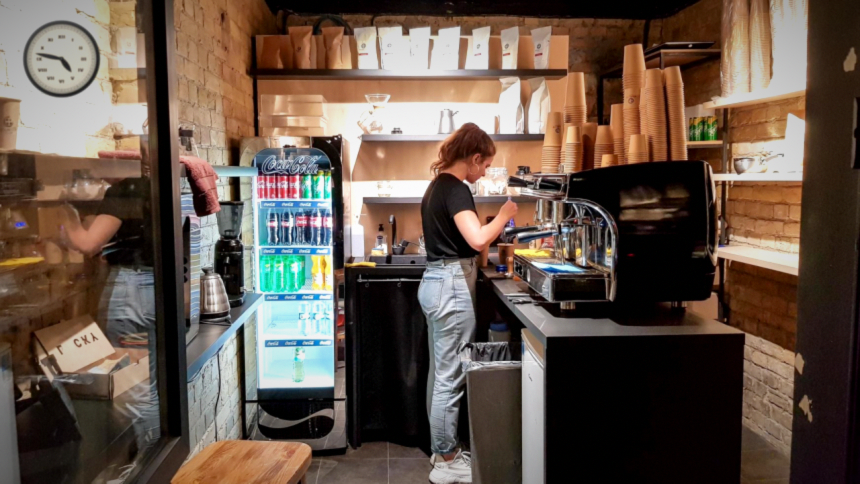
4:47
